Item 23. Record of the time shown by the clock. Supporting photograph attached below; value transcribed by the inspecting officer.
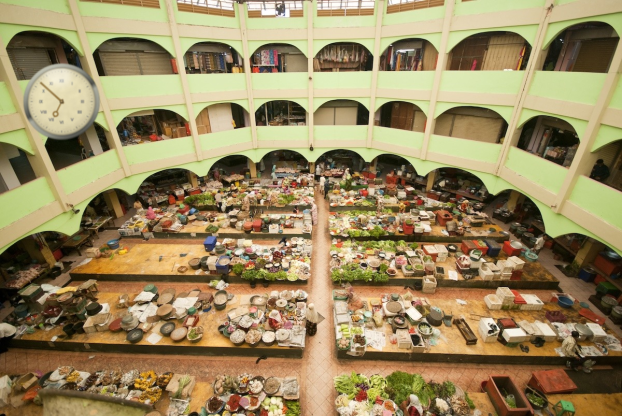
6:52
